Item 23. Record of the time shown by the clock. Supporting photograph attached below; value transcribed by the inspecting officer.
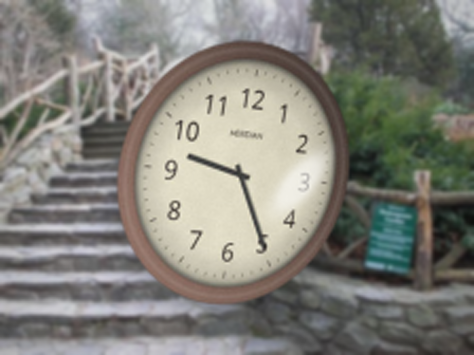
9:25
